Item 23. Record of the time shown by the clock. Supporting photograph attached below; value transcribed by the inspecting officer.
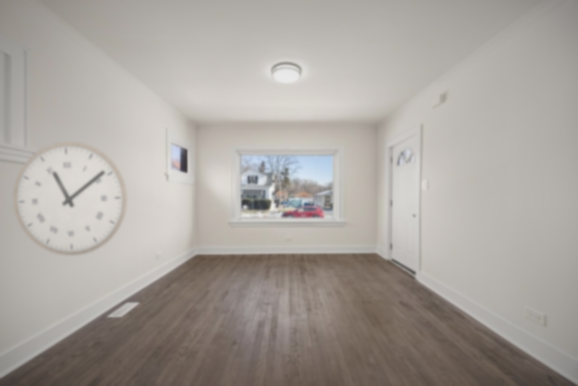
11:09
